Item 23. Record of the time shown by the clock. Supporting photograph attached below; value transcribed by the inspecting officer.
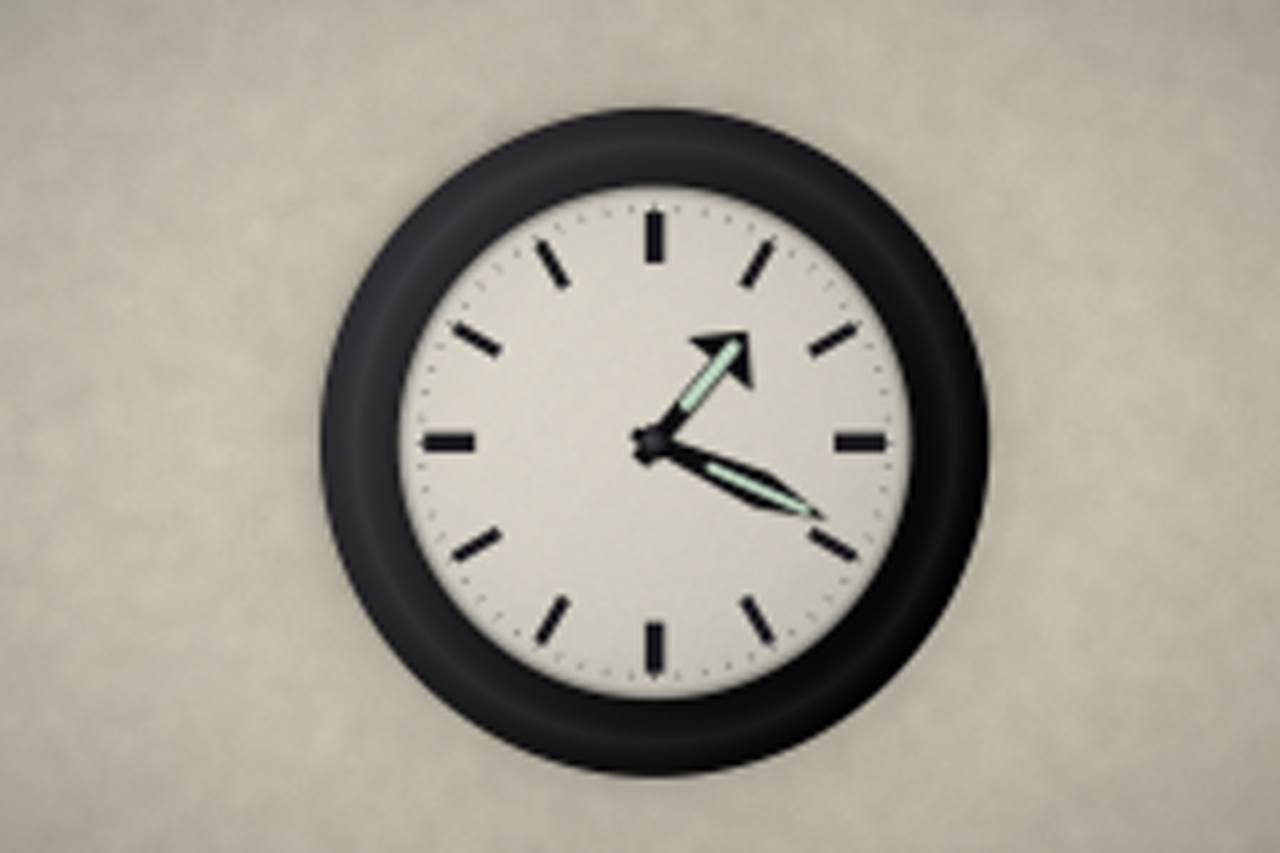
1:19
